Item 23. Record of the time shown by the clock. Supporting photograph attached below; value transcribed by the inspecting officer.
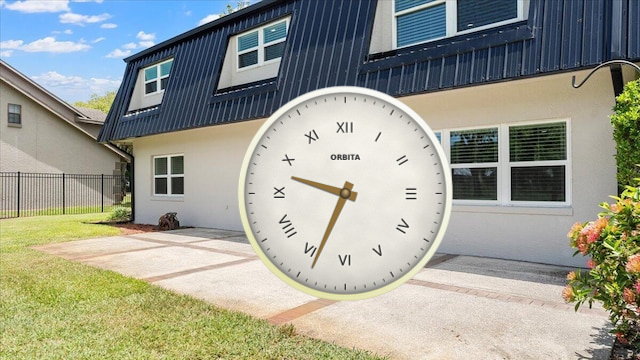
9:34
